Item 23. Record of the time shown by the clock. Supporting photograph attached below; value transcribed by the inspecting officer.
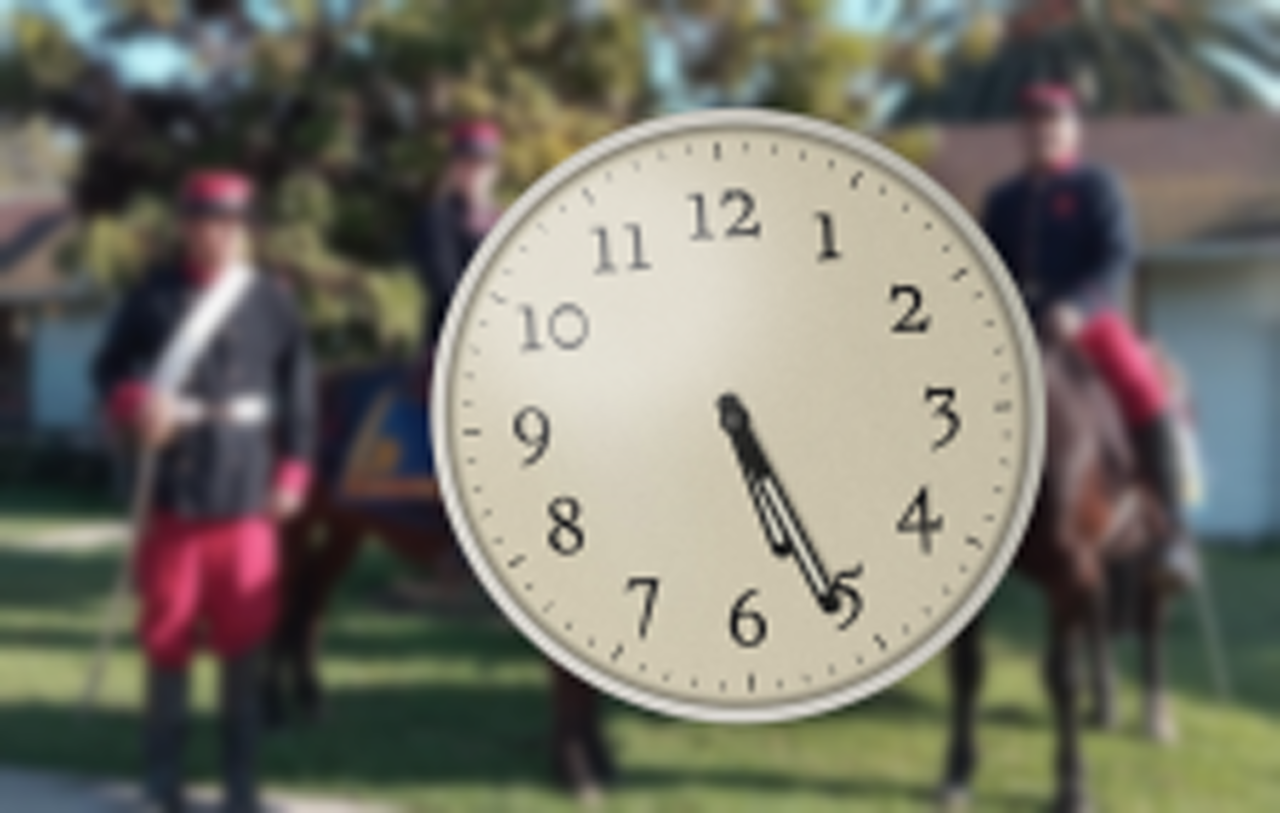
5:26
